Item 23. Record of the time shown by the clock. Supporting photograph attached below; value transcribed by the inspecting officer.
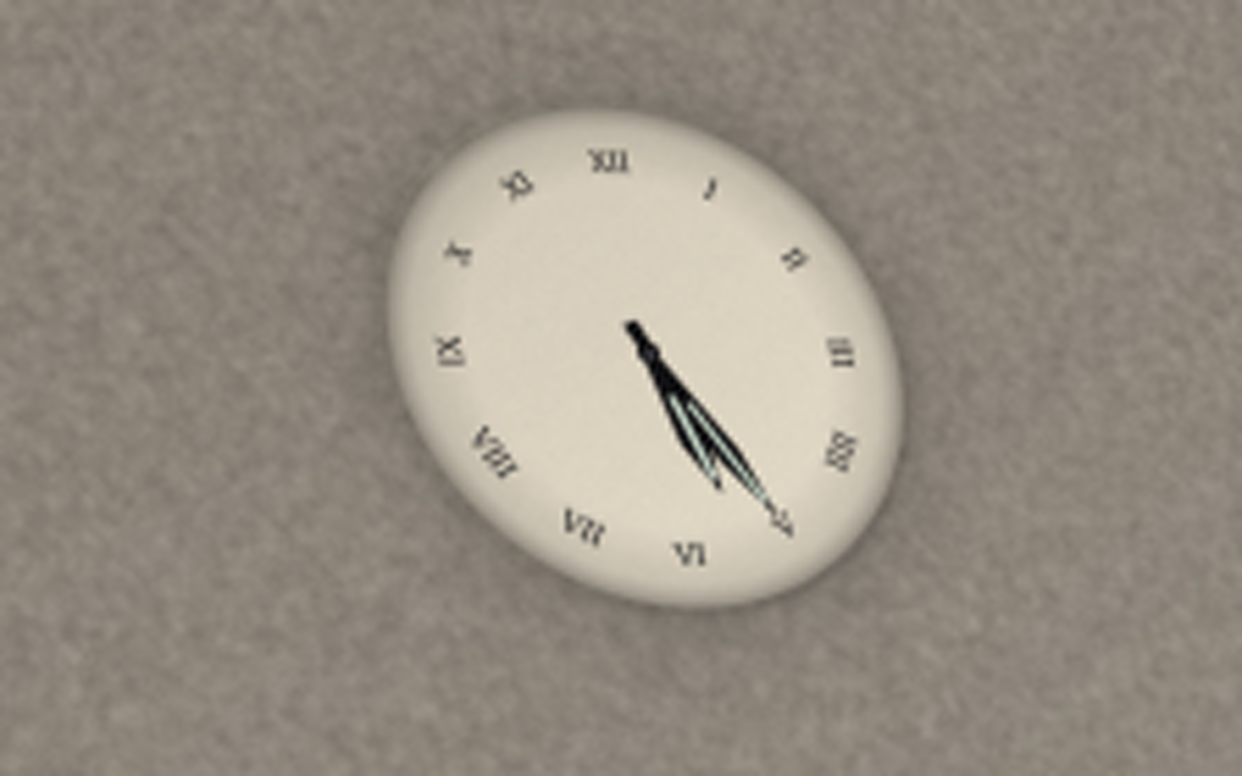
5:25
